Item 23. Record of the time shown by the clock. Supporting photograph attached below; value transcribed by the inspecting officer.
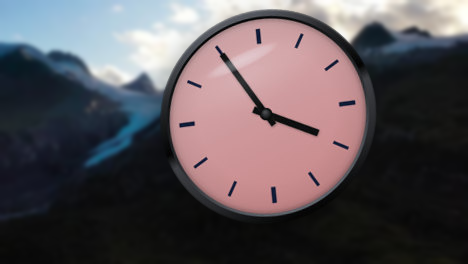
3:55
